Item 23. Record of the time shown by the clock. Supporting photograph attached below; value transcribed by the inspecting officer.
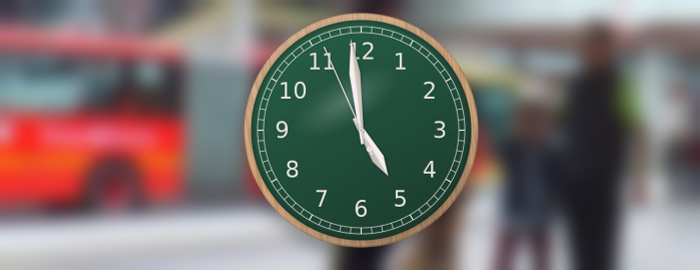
4:58:56
